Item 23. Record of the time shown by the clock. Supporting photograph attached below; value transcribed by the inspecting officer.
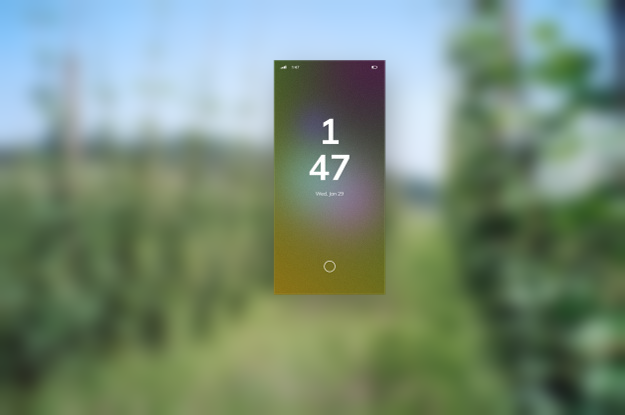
1:47
